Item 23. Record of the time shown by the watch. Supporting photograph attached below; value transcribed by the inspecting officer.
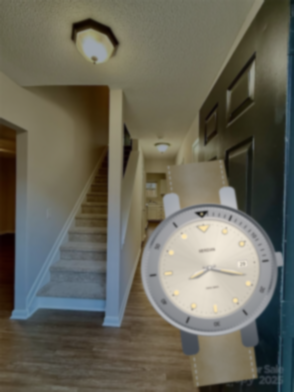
8:18
